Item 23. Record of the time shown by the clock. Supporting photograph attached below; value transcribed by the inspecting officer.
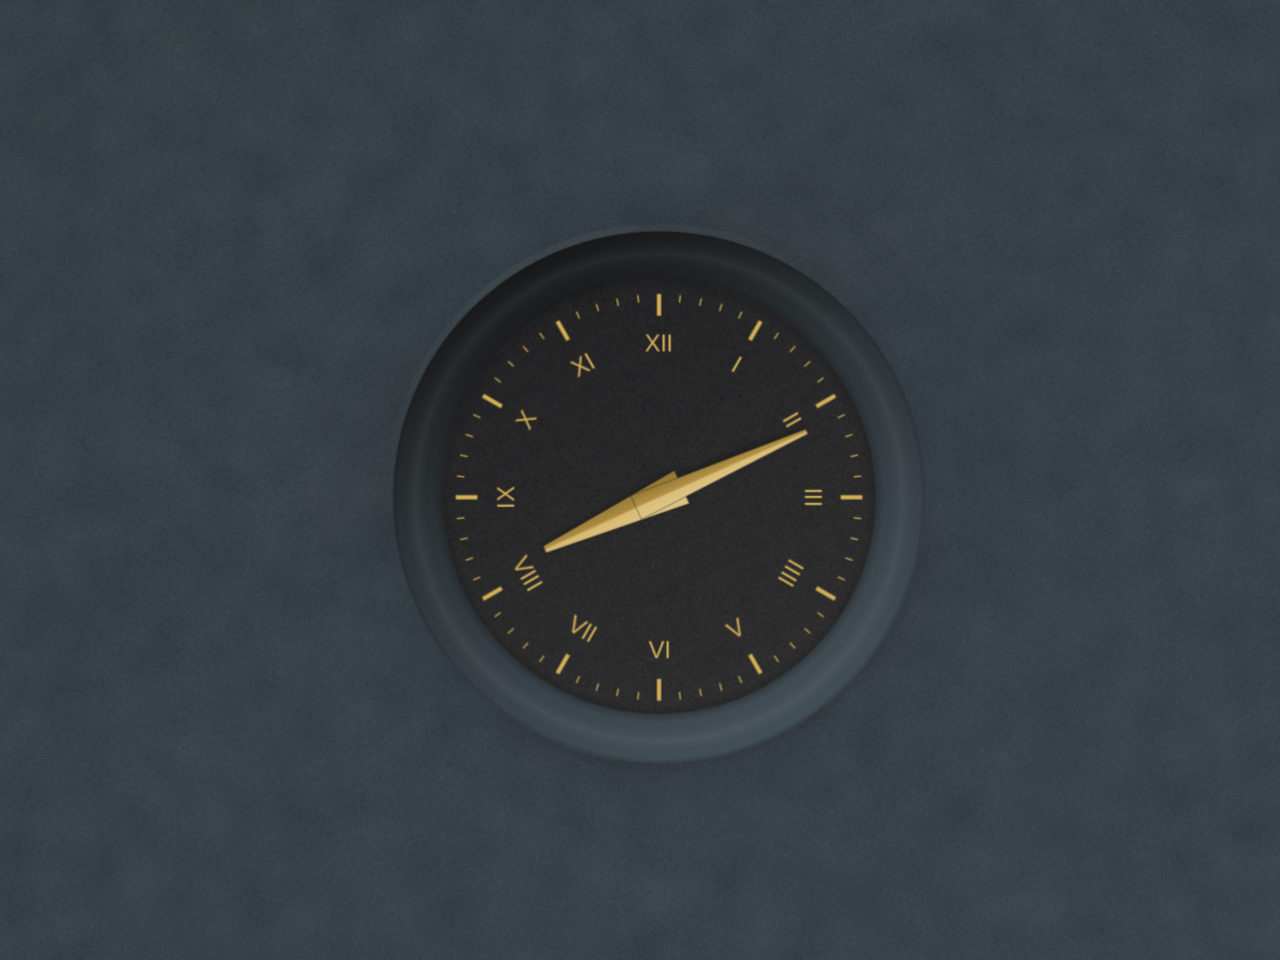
8:11
